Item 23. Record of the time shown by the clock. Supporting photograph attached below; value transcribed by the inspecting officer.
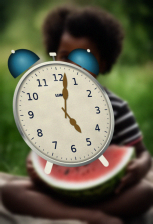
5:02
